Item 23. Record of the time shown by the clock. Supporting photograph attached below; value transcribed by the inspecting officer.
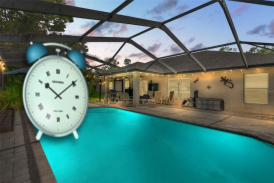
10:09
